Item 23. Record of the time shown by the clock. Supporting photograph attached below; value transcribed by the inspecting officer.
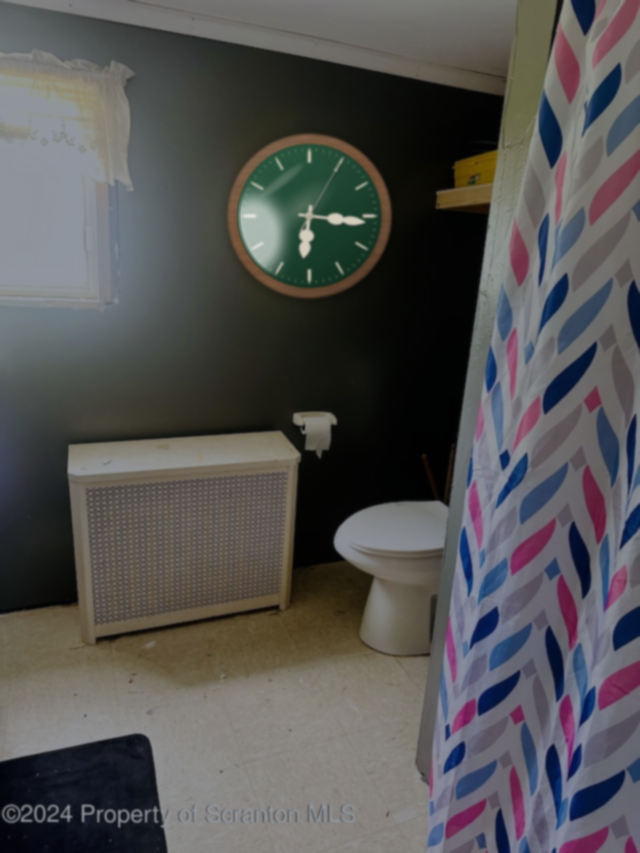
6:16:05
